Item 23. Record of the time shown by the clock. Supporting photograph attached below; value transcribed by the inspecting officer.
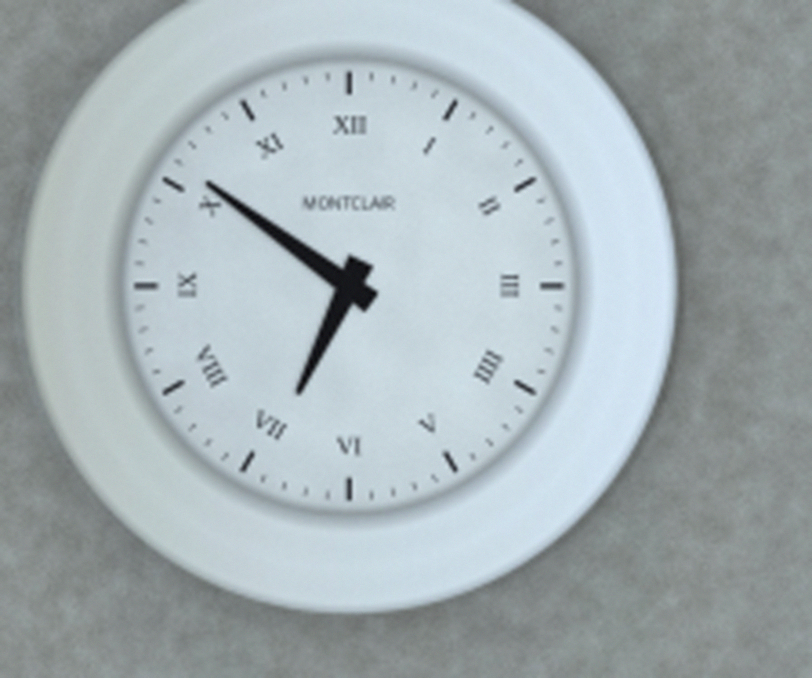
6:51
